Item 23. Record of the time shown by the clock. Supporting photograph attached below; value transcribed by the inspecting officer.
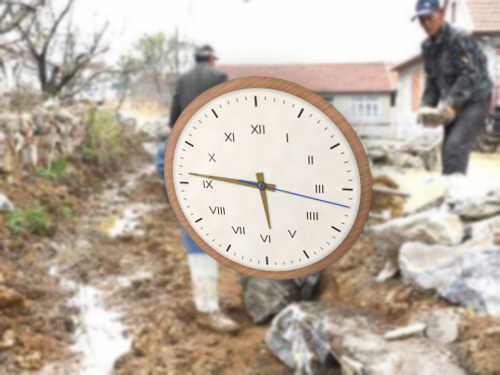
5:46:17
